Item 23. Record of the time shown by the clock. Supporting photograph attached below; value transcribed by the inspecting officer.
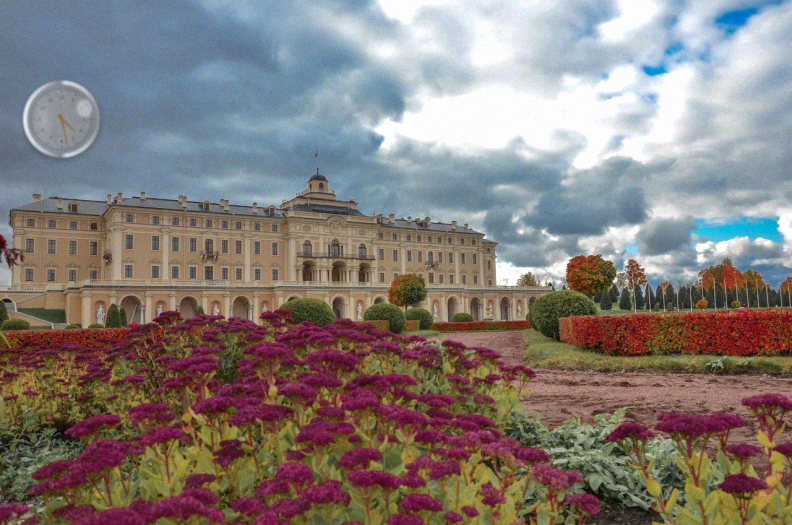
4:28
